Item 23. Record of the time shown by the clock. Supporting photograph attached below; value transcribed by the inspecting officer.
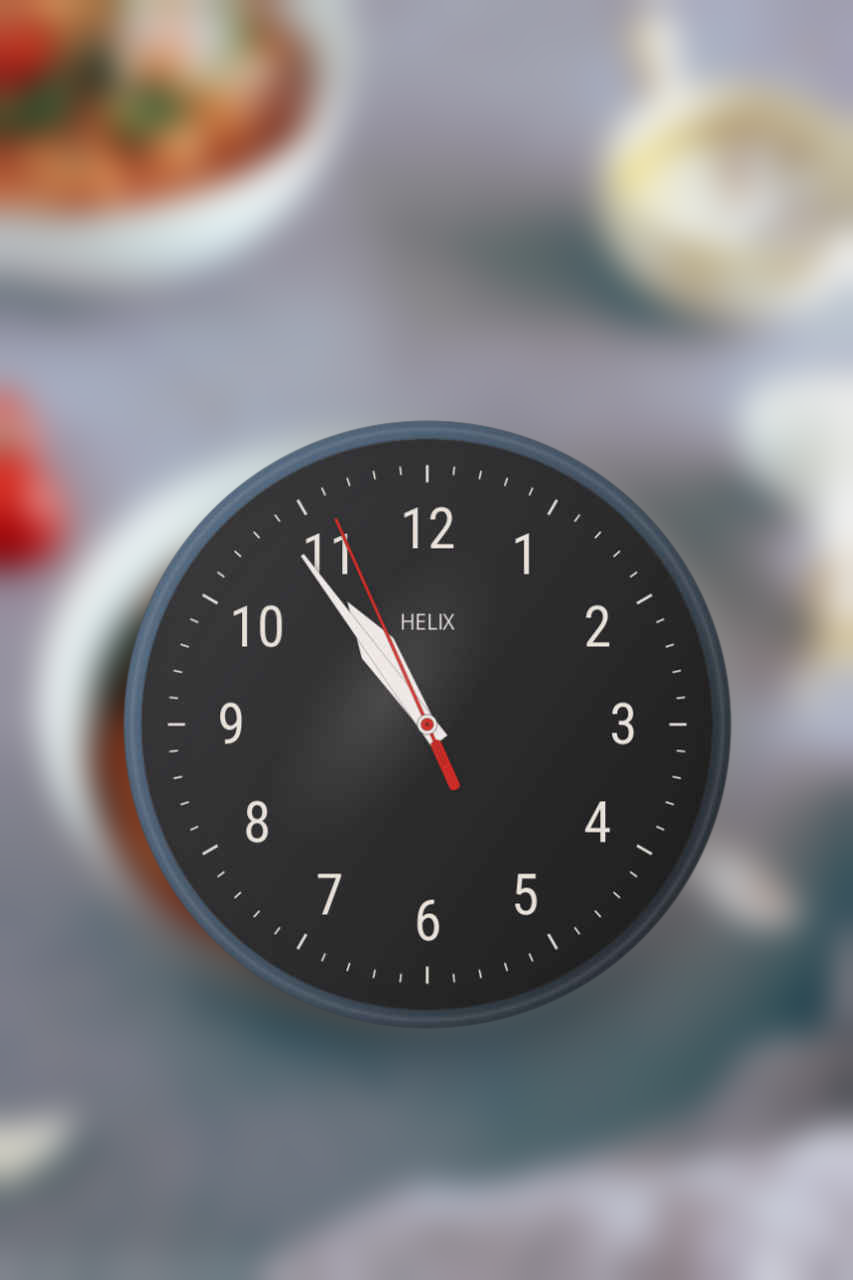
10:53:56
